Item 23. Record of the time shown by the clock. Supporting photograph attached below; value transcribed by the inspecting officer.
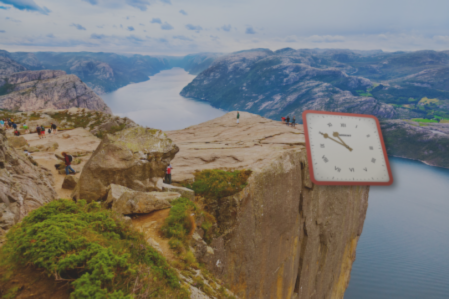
10:50
